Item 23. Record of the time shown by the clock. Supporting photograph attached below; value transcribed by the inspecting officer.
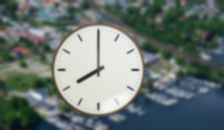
8:00
